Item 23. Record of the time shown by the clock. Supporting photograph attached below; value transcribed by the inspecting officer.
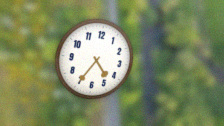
4:35
